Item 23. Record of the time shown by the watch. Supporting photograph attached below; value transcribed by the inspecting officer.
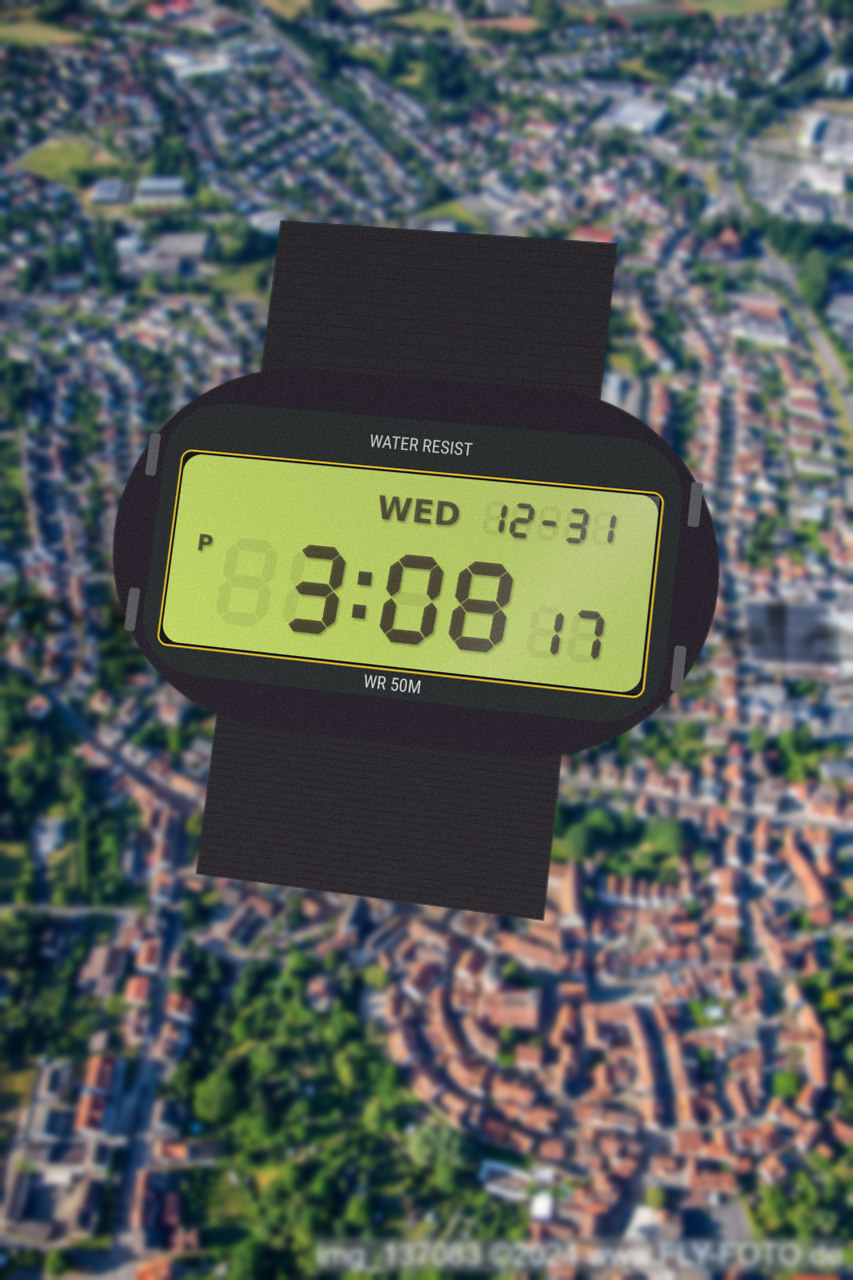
3:08:17
